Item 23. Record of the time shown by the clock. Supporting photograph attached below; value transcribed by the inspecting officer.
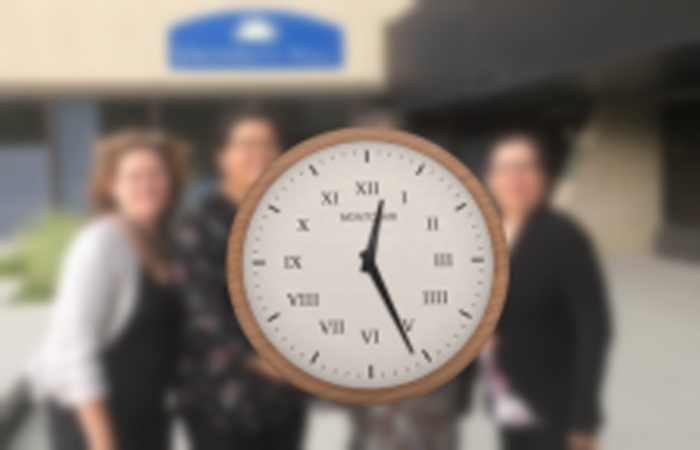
12:26
